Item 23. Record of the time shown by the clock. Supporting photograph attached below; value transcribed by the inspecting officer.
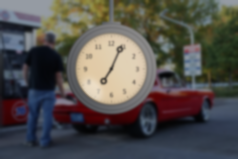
7:04
